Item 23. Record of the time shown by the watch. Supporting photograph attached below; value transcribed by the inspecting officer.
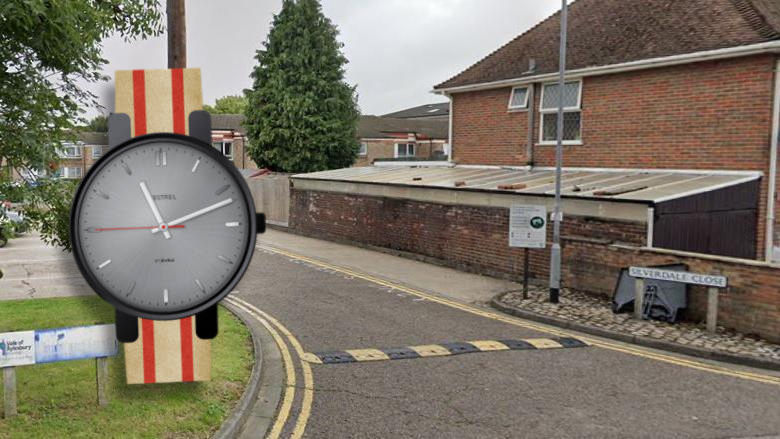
11:11:45
